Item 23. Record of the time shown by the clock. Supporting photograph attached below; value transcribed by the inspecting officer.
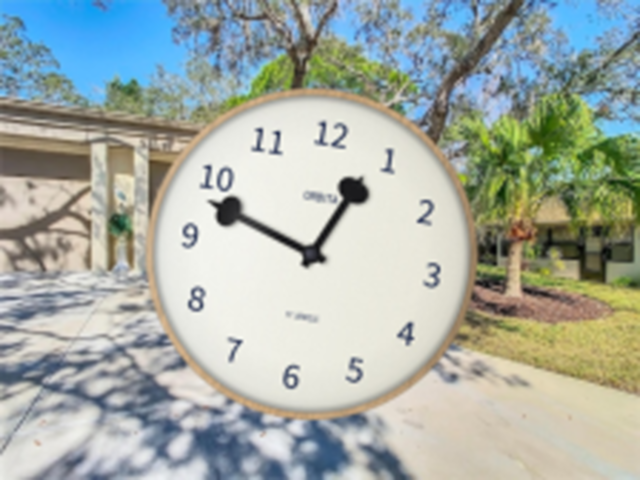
12:48
